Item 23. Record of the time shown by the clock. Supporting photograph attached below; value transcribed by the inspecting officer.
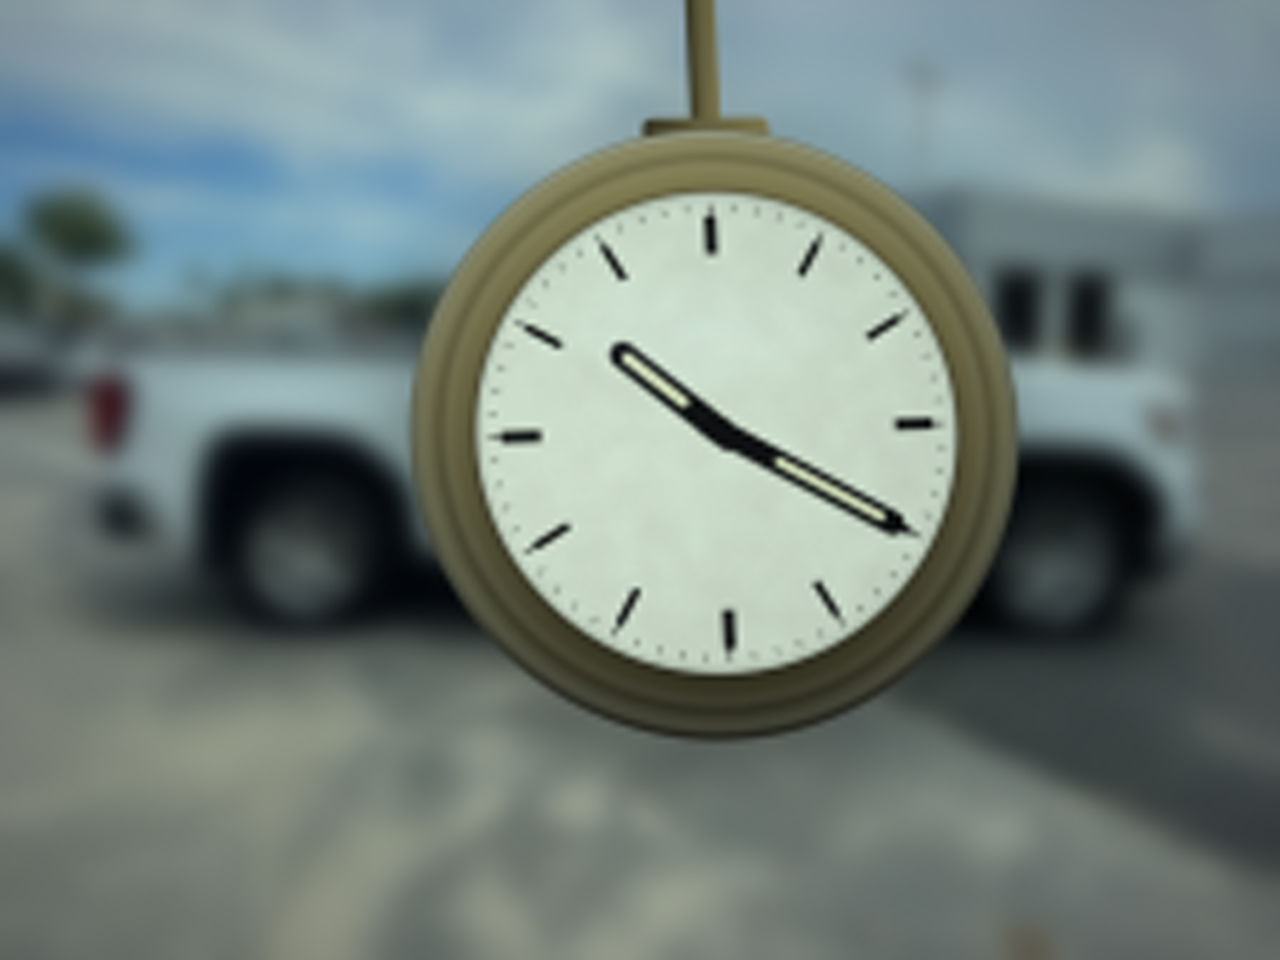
10:20
